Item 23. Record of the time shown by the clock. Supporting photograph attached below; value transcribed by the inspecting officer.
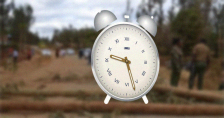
9:27
